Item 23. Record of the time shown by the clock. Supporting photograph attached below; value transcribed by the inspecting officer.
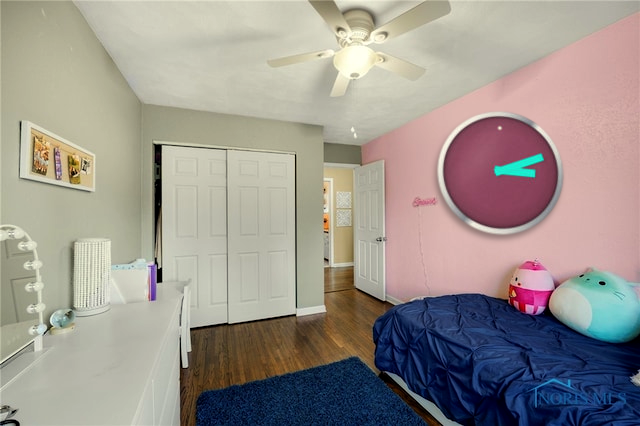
3:12
